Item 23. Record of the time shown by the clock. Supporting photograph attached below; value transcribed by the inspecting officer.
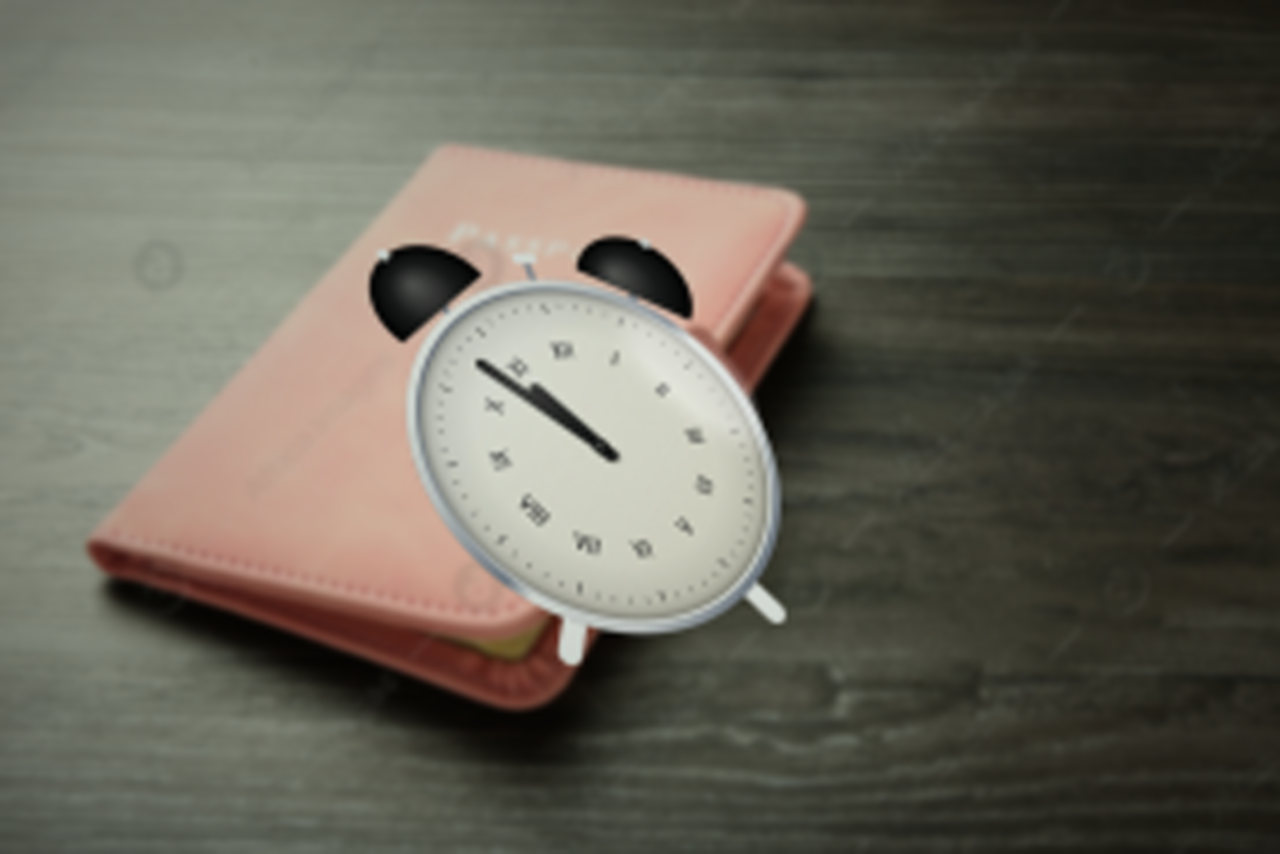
10:53
